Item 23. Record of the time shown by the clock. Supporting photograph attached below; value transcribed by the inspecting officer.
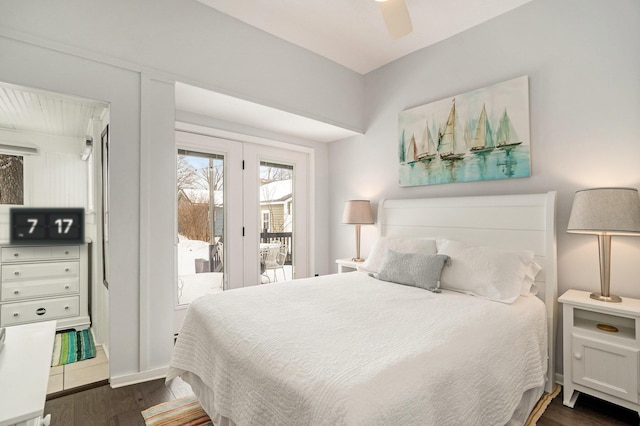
7:17
